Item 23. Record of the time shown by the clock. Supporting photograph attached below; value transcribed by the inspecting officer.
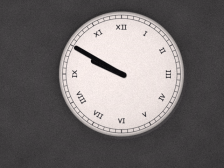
9:50
